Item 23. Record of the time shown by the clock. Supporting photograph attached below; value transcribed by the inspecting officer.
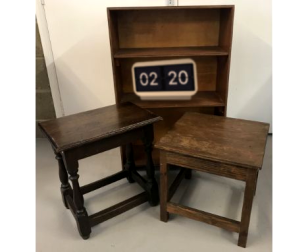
2:20
